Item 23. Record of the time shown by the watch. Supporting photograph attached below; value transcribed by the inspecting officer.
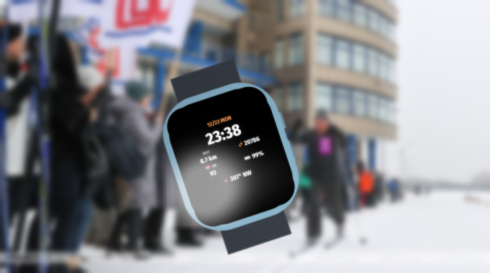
23:38
